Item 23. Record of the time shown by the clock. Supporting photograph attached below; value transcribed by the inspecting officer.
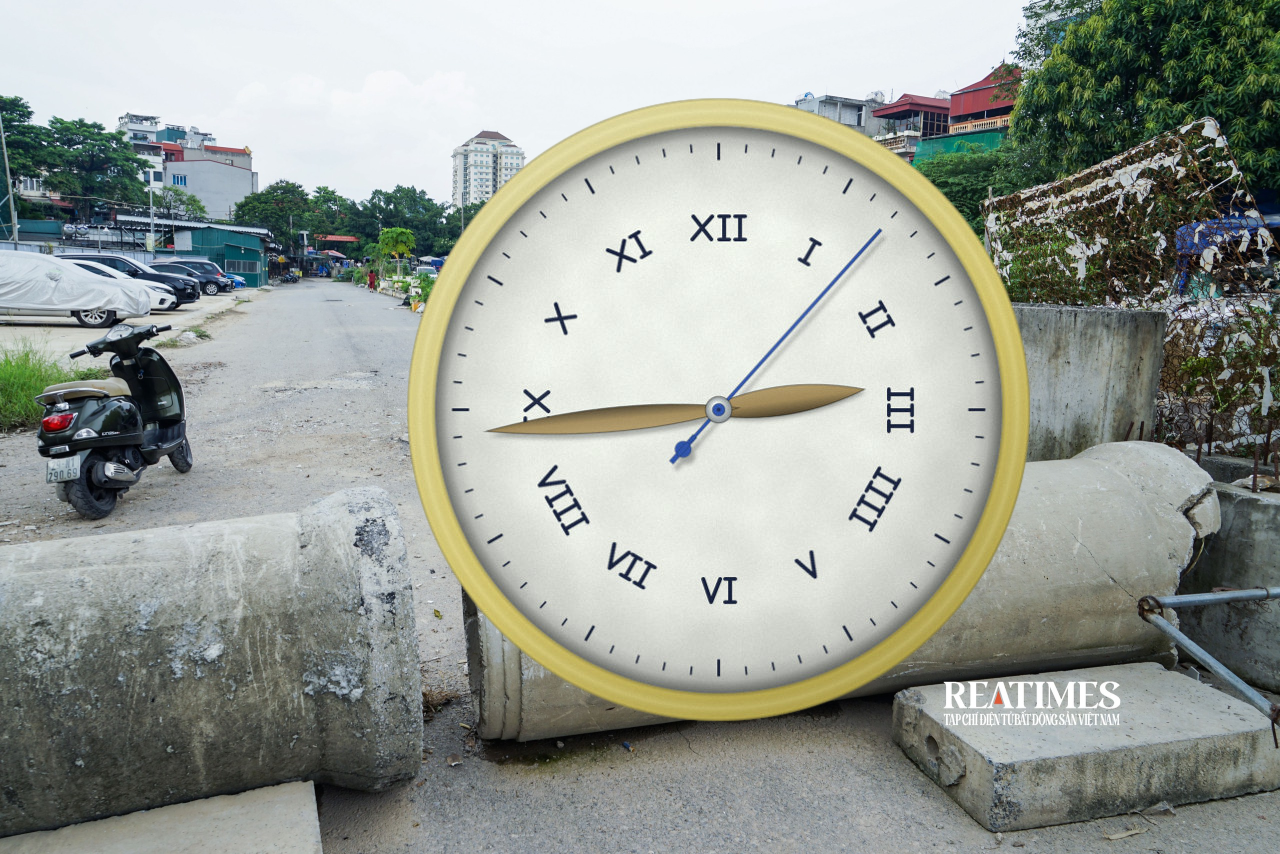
2:44:07
